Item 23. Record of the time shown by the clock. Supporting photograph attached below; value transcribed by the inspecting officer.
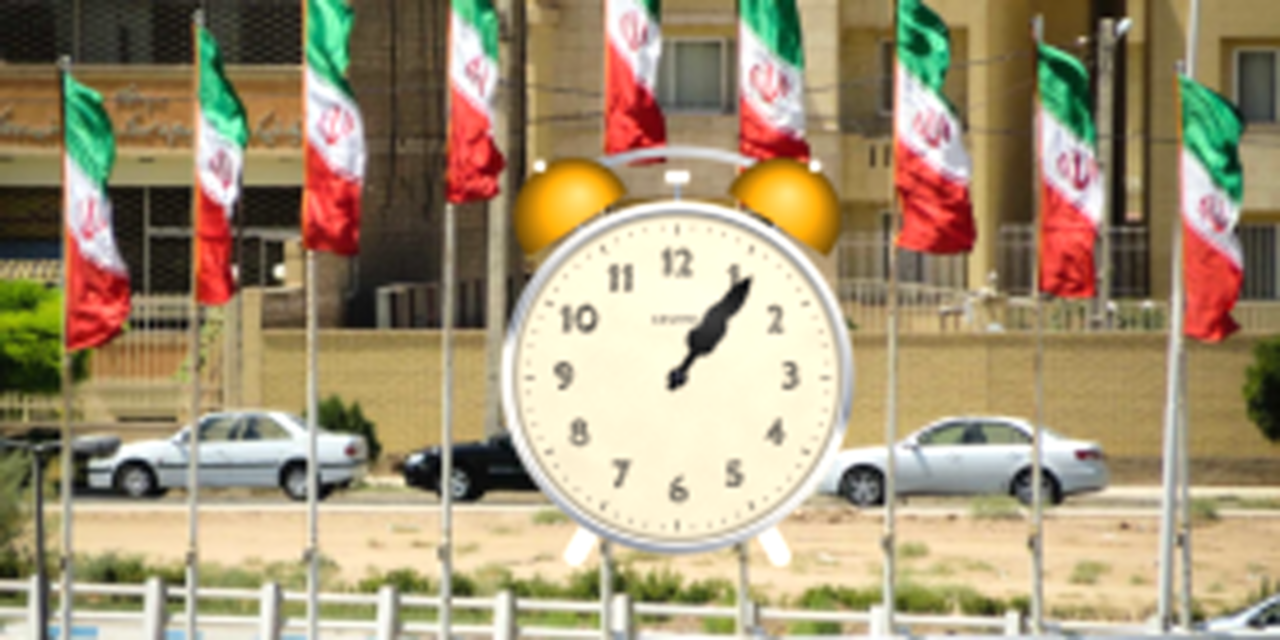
1:06
